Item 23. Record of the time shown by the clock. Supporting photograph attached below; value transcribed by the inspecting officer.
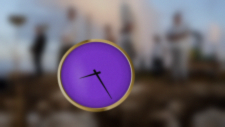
8:25
